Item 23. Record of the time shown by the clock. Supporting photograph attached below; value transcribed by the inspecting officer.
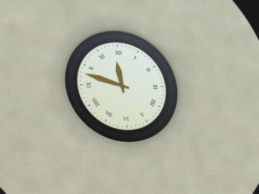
11:48
